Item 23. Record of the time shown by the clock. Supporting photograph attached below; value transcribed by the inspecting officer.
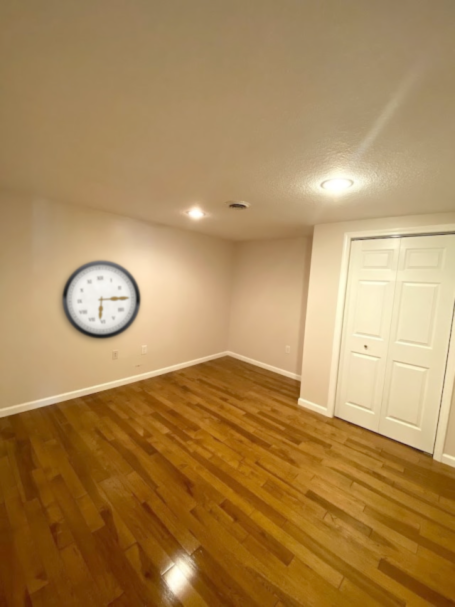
6:15
